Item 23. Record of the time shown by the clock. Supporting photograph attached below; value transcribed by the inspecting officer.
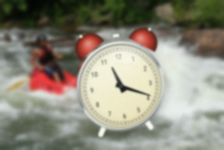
11:19
